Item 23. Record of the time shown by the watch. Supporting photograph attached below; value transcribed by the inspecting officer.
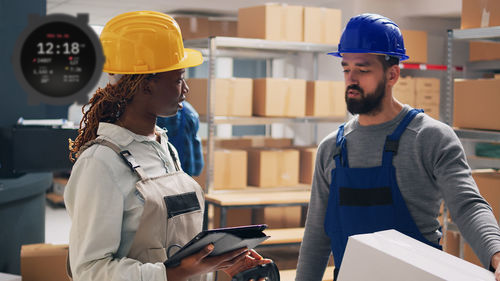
12:18
